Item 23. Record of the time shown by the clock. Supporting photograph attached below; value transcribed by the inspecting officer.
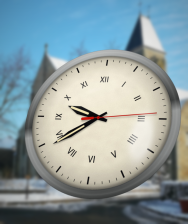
9:39:14
